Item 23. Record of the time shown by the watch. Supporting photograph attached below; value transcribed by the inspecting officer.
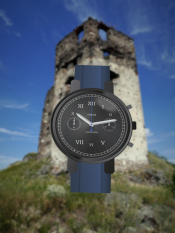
10:13
